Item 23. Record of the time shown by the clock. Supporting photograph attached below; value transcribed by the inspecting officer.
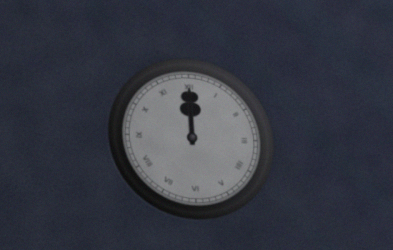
12:00
